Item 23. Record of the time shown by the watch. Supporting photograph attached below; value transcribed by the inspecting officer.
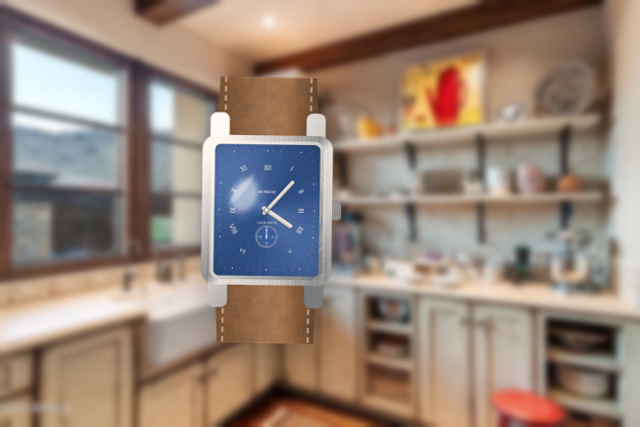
4:07
